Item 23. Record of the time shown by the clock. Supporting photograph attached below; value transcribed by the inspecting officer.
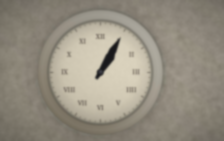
1:05
